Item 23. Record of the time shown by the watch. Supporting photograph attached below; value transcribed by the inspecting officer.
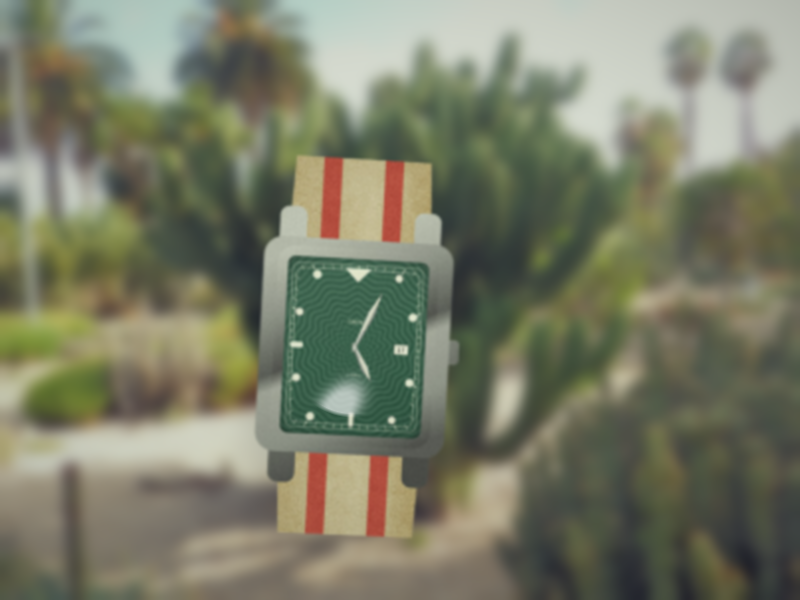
5:04
